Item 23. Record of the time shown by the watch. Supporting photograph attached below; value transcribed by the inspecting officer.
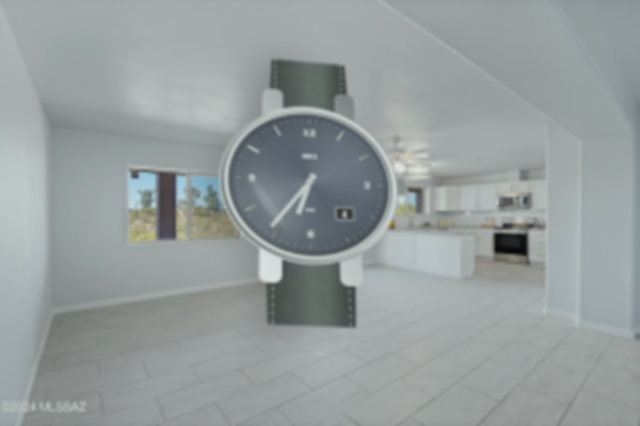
6:36
